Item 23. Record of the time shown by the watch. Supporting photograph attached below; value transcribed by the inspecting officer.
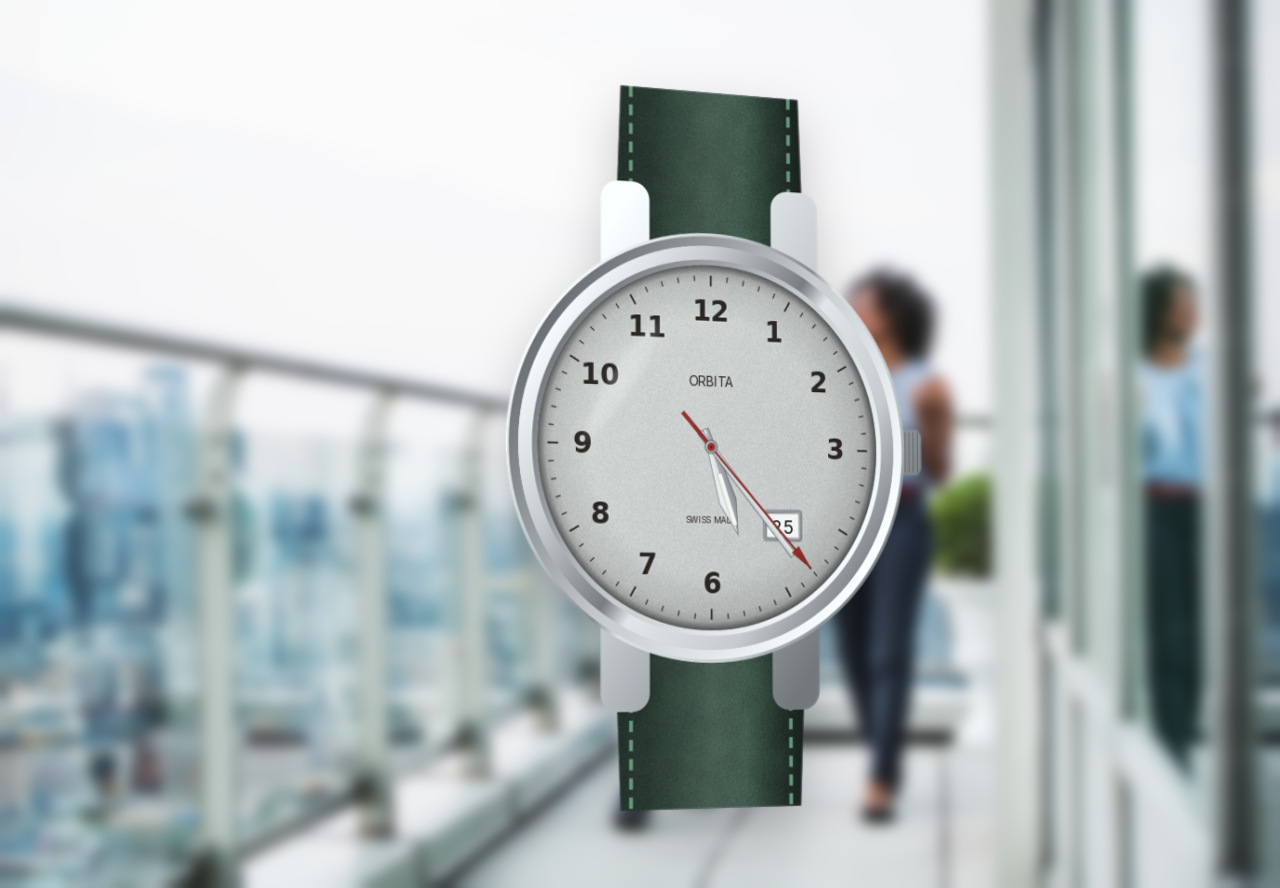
5:23:23
